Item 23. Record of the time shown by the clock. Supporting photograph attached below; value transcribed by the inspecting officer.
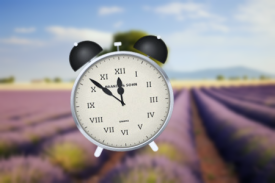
11:52
